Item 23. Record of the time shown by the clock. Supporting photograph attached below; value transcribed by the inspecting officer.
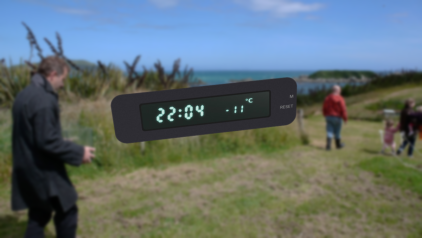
22:04
